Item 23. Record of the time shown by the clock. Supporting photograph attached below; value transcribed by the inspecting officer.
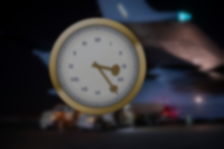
3:24
